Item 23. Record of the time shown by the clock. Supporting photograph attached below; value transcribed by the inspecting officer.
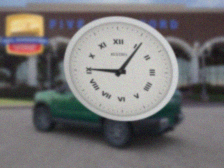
9:06
